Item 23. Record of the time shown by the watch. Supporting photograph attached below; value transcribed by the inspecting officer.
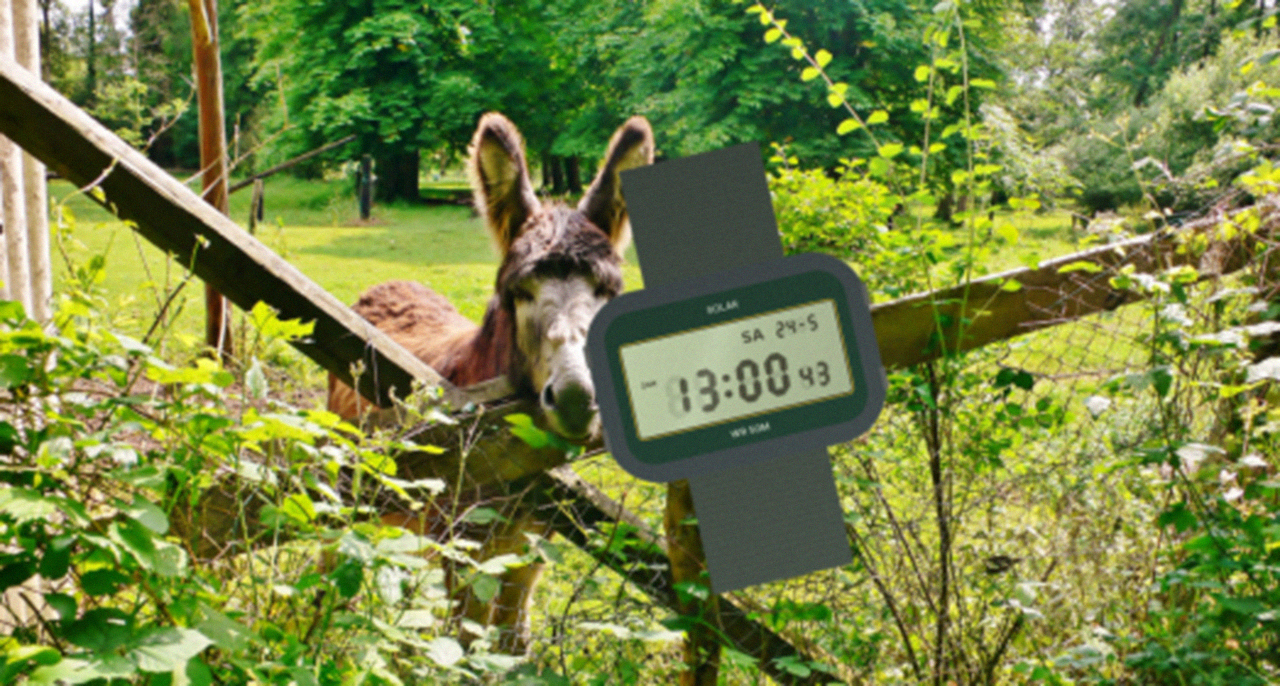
13:00:43
